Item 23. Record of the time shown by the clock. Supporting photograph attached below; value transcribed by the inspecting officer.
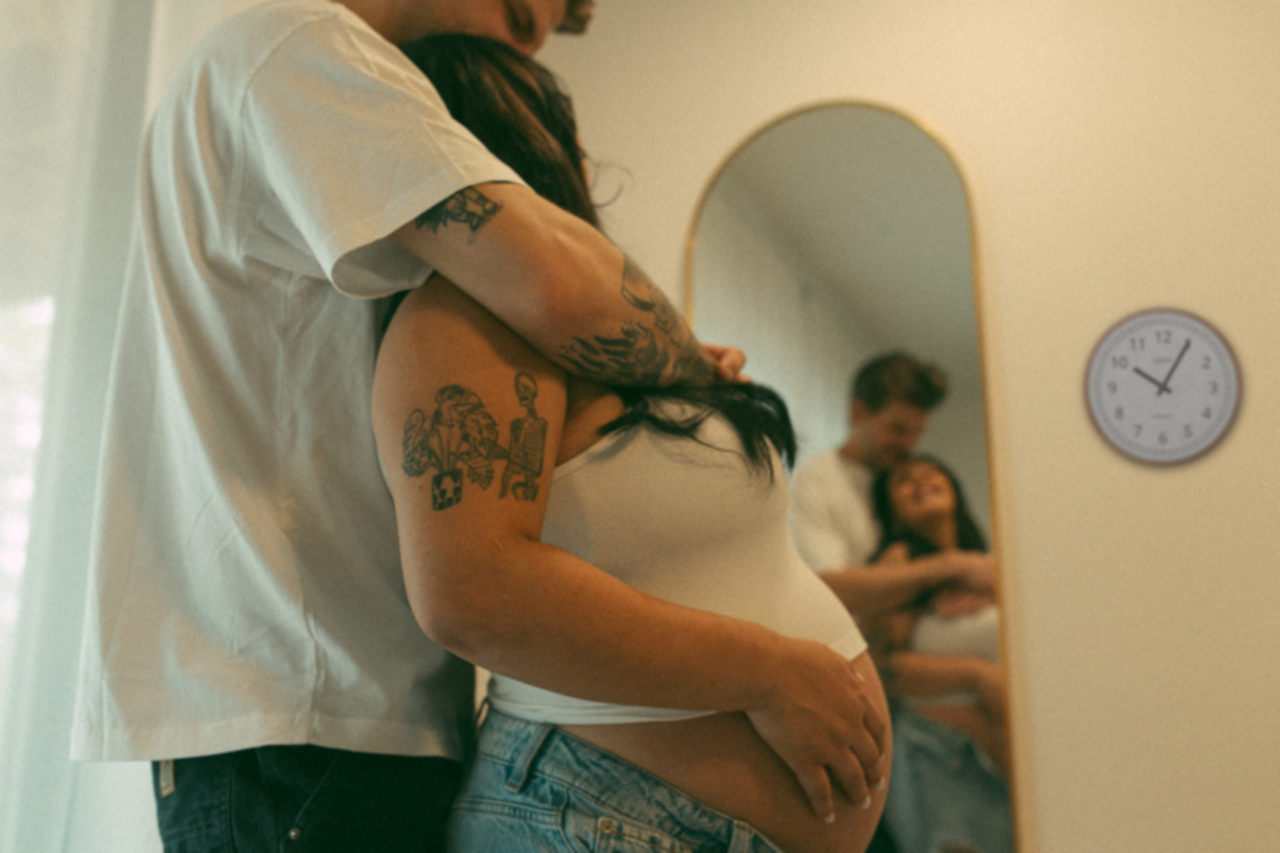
10:05
